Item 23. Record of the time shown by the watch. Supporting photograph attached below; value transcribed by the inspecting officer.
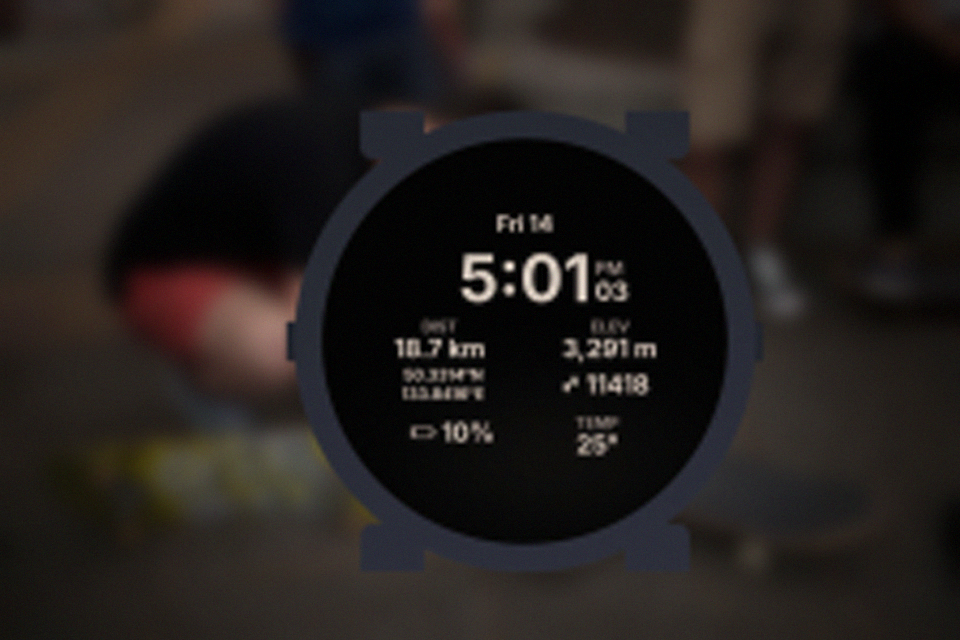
5:01
